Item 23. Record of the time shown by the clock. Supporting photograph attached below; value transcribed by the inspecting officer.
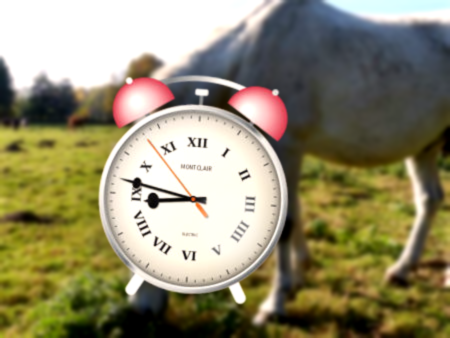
8:46:53
